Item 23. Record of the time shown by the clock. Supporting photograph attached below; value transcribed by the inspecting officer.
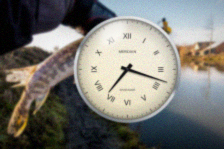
7:18
